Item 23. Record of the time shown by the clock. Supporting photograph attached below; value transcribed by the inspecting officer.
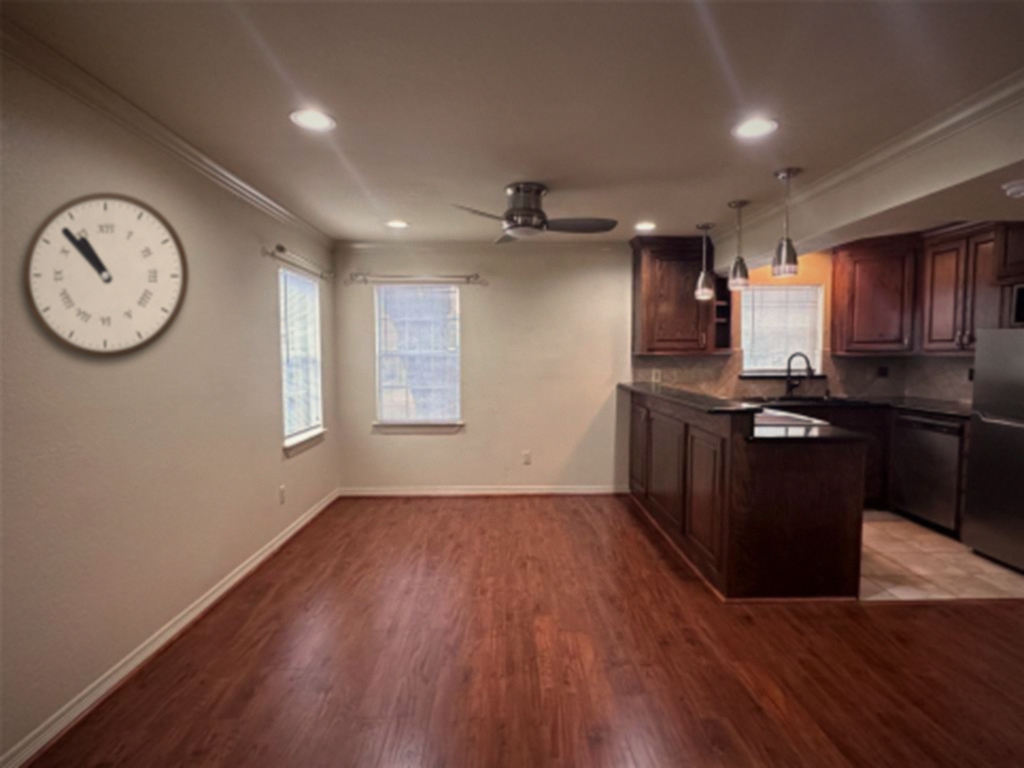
10:53
